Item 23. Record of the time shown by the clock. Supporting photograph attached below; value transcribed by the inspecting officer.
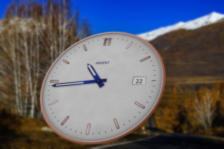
10:44
